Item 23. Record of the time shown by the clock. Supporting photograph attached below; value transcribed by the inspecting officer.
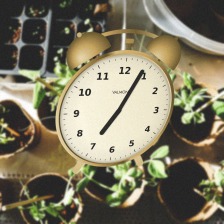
7:04
